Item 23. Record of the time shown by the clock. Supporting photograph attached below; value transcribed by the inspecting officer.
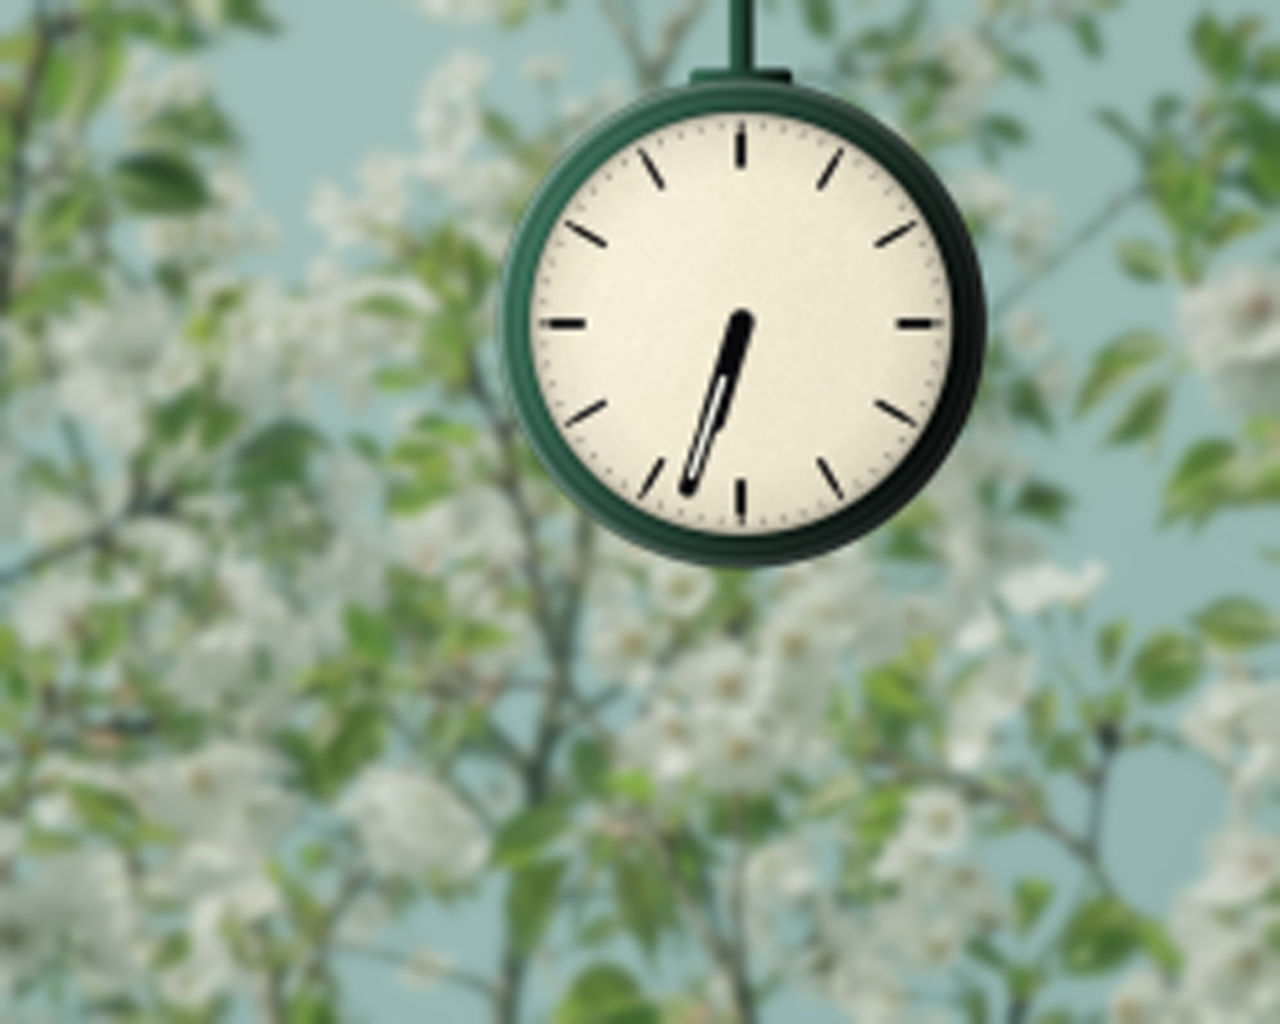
6:33
